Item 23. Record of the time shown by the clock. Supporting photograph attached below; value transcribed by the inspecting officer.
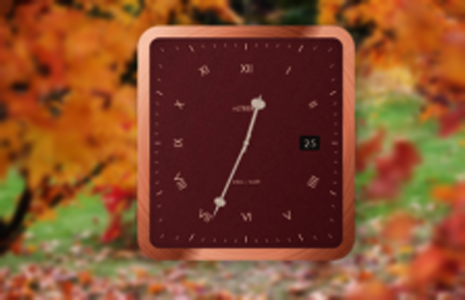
12:34
